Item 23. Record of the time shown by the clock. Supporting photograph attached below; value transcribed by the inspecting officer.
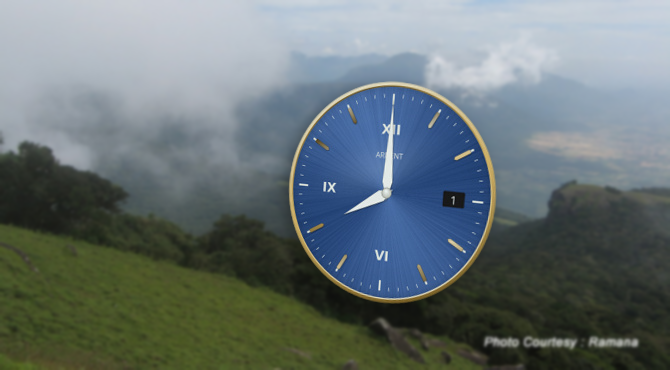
8:00
